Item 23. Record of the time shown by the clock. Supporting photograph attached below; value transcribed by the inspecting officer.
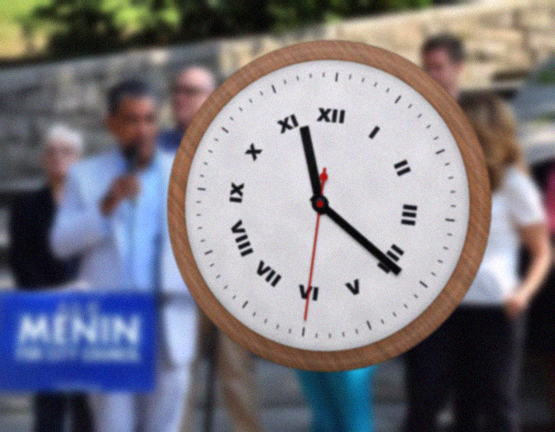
11:20:30
